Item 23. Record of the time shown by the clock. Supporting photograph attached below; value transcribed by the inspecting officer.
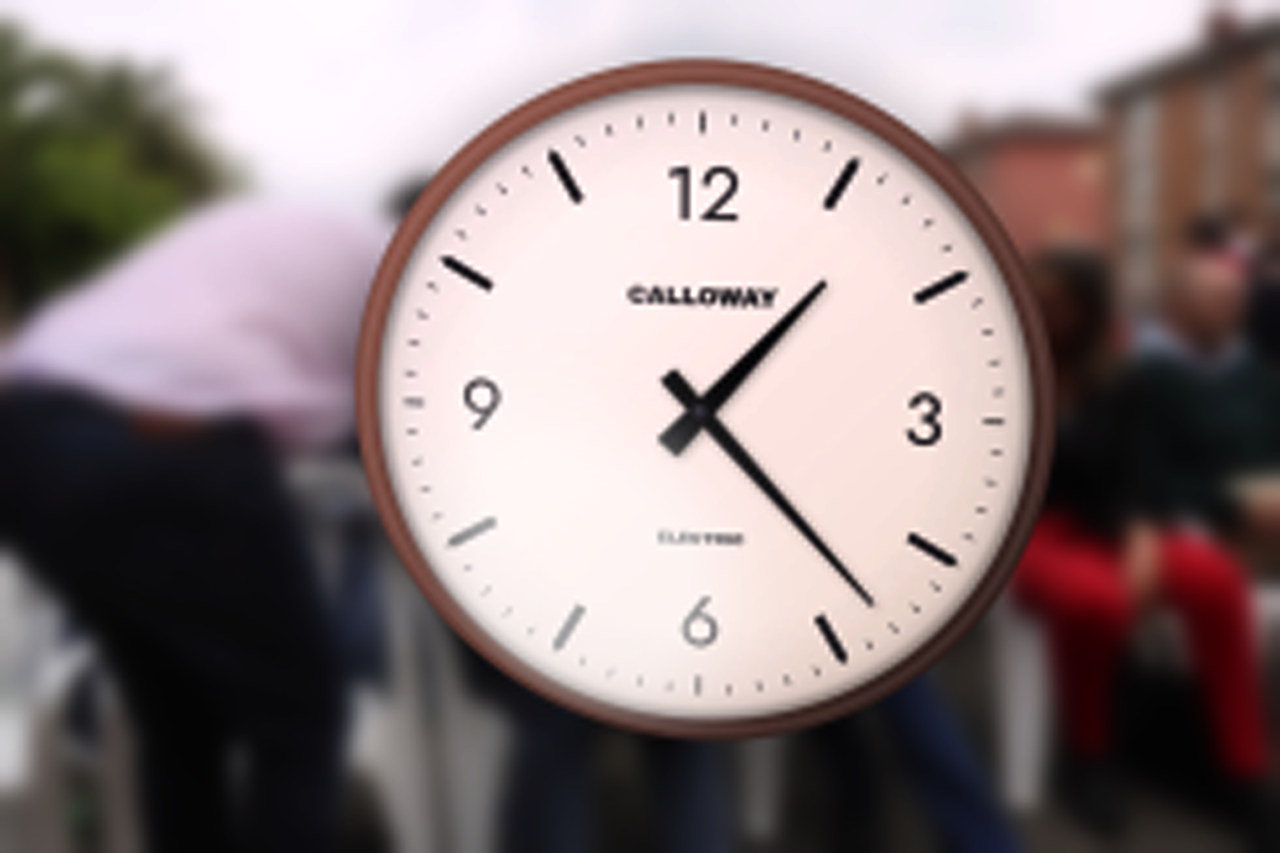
1:23
